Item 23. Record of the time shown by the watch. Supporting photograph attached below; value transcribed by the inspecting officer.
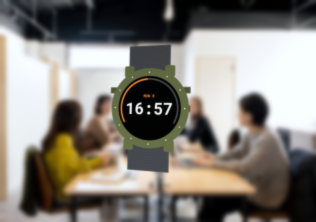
16:57
